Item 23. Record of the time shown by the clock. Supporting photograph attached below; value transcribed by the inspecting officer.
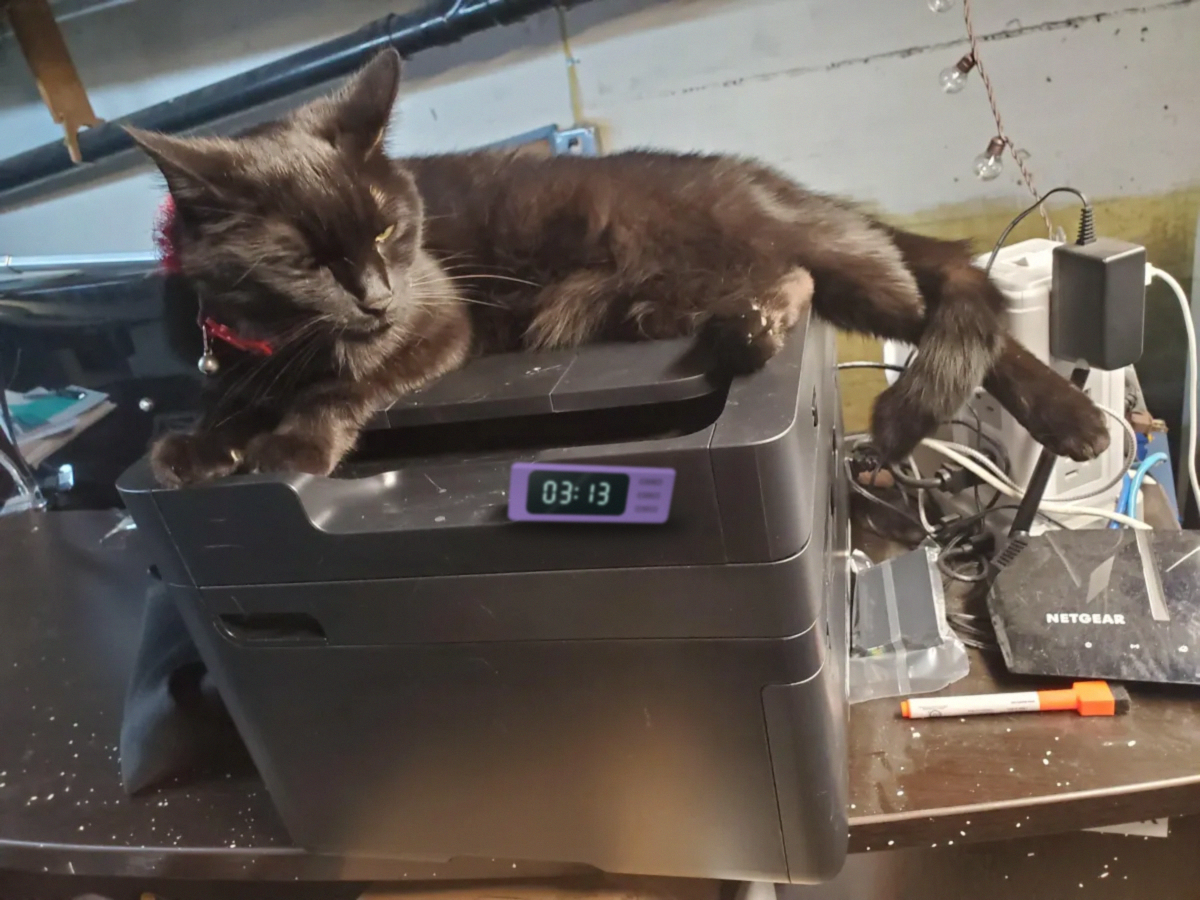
3:13
